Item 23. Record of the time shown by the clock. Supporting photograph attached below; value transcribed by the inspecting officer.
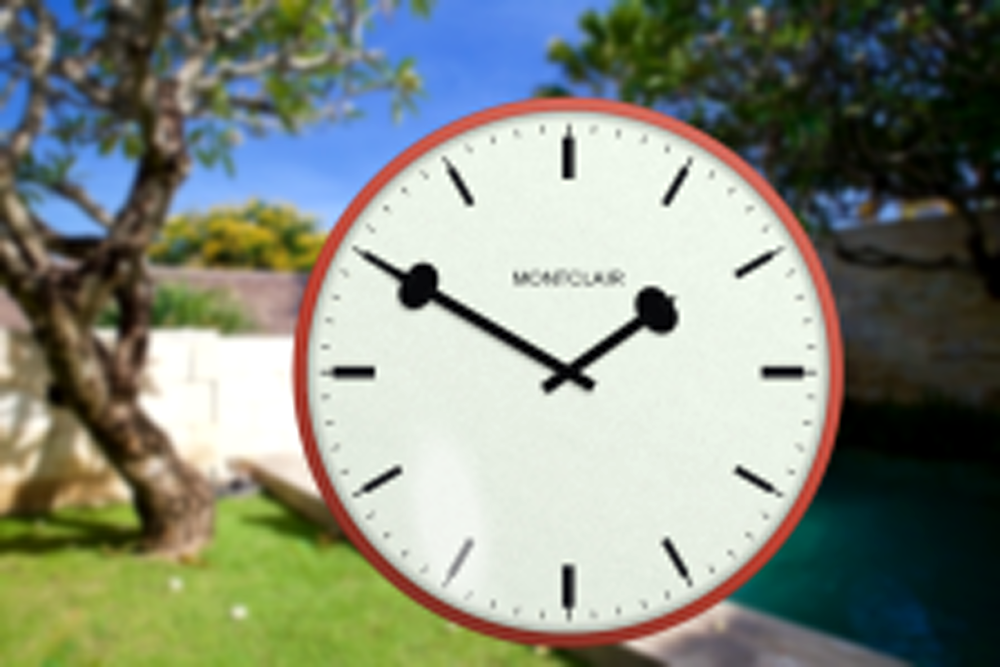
1:50
